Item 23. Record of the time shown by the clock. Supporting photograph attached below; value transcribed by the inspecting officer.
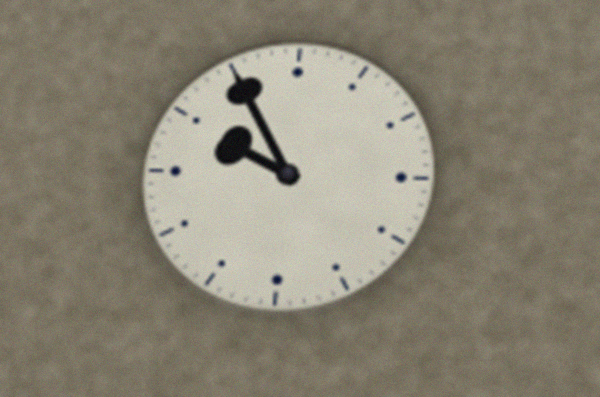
9:55
